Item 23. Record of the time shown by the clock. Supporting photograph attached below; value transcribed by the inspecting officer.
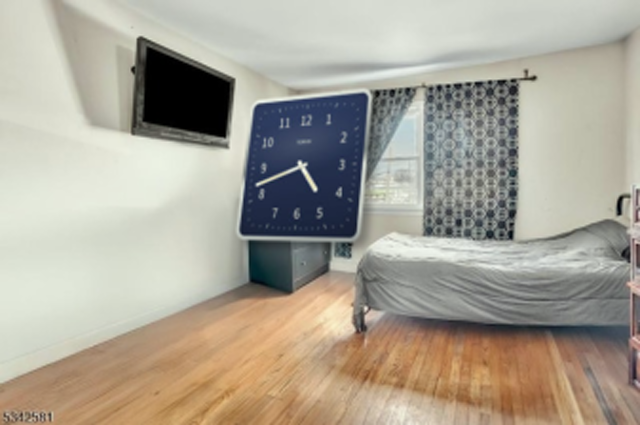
4:42
